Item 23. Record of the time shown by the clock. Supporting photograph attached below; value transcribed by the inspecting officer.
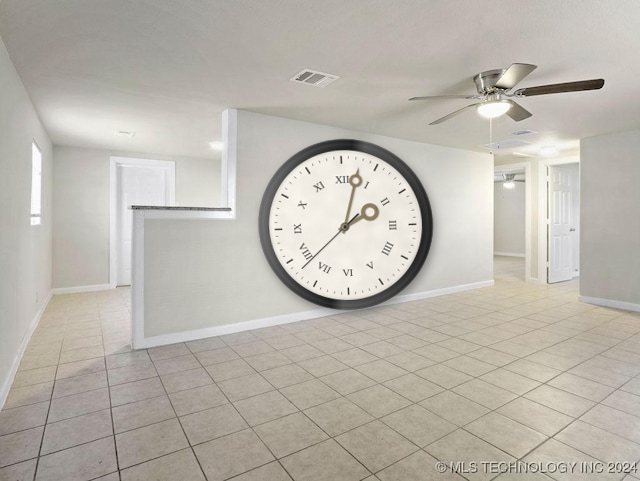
2:02:38
